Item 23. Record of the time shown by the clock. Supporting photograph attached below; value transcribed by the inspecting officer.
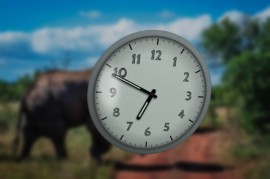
6:49
